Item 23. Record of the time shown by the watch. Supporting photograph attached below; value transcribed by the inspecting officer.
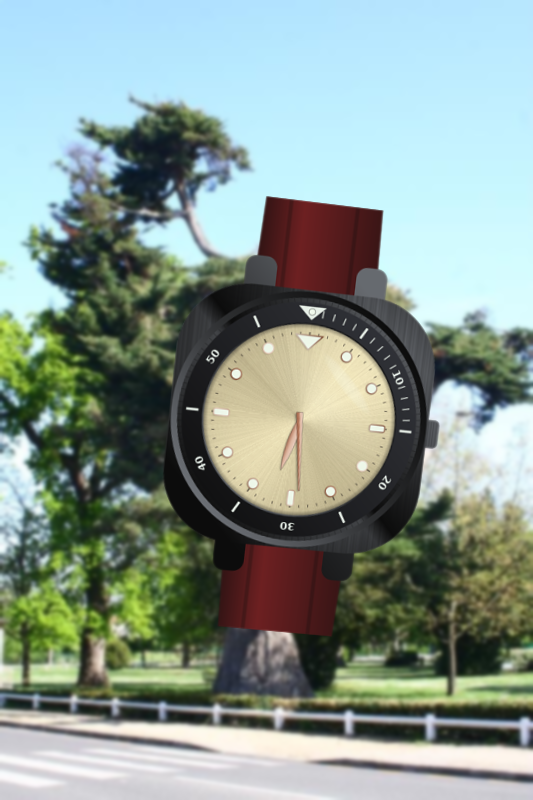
6:29
